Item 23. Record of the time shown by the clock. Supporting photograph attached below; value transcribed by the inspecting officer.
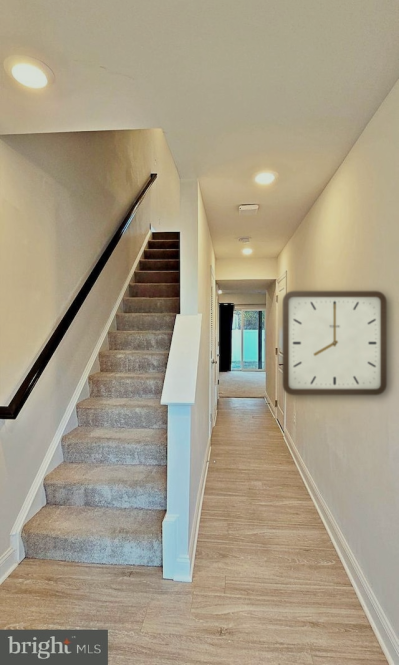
8:00
